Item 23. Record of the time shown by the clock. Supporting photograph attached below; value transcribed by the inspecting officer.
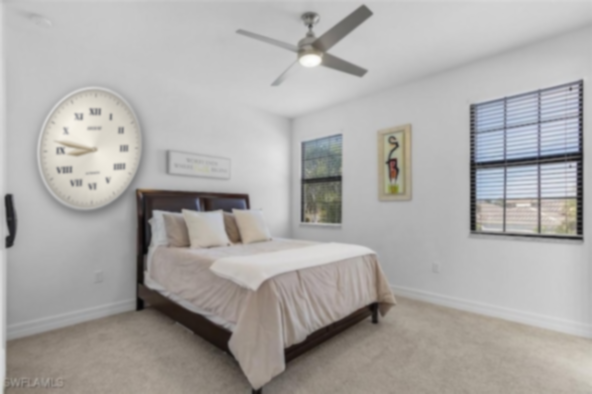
8:47
